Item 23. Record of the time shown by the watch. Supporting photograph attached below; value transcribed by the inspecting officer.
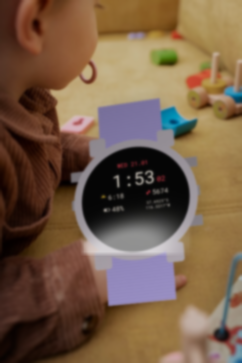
1:53
